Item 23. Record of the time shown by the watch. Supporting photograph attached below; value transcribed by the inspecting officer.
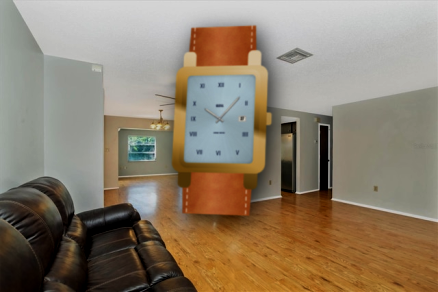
10:07
